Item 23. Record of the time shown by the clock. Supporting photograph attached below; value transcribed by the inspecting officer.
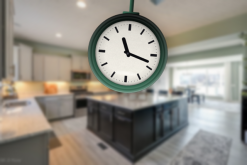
11:18
